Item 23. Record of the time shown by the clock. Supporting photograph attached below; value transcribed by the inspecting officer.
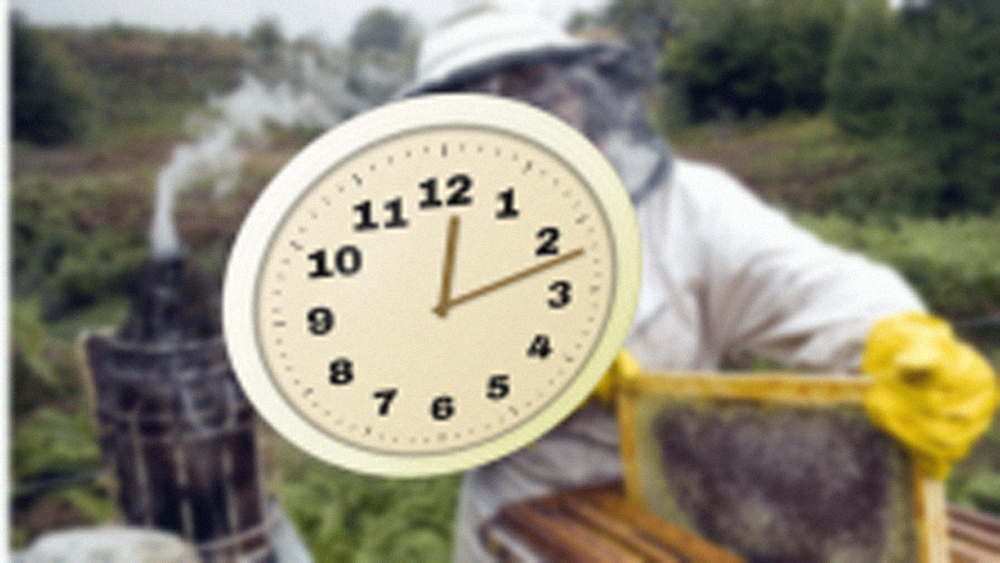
12:12
